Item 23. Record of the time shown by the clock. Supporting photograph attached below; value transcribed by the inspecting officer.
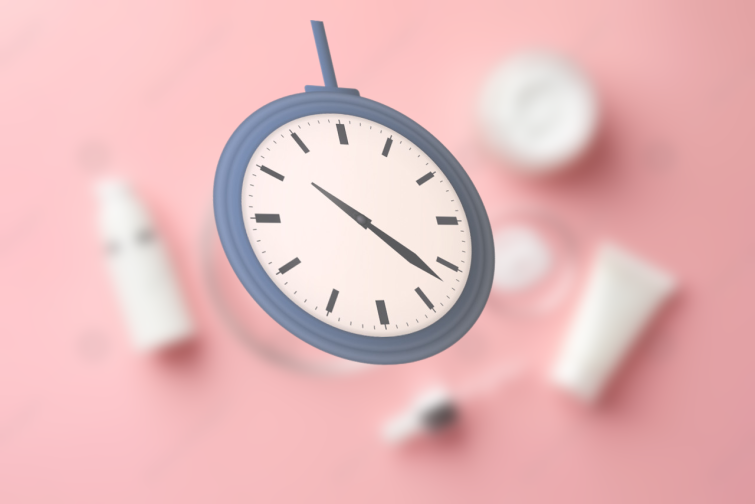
10:22
